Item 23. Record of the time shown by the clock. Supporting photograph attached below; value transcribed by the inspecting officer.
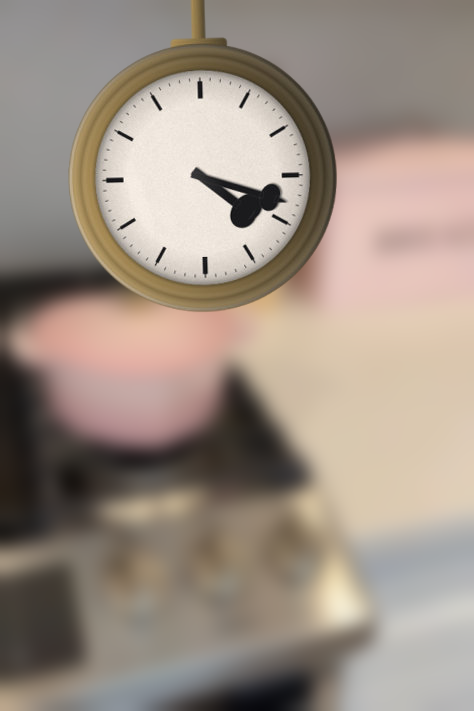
4:18
